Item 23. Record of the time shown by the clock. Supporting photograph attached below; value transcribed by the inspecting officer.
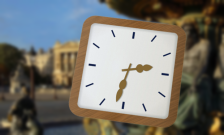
2:32
